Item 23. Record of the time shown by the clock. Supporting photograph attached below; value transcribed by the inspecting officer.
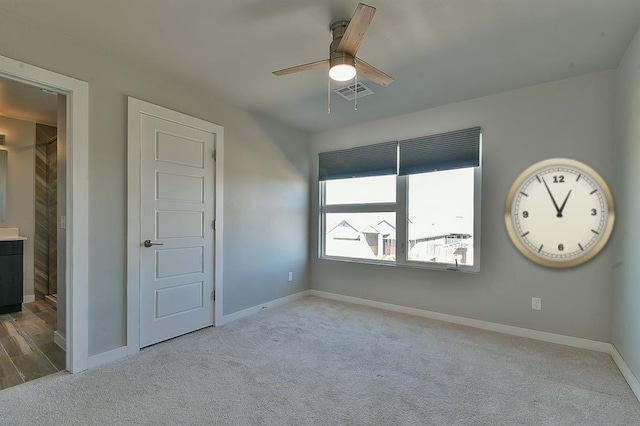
12:56
